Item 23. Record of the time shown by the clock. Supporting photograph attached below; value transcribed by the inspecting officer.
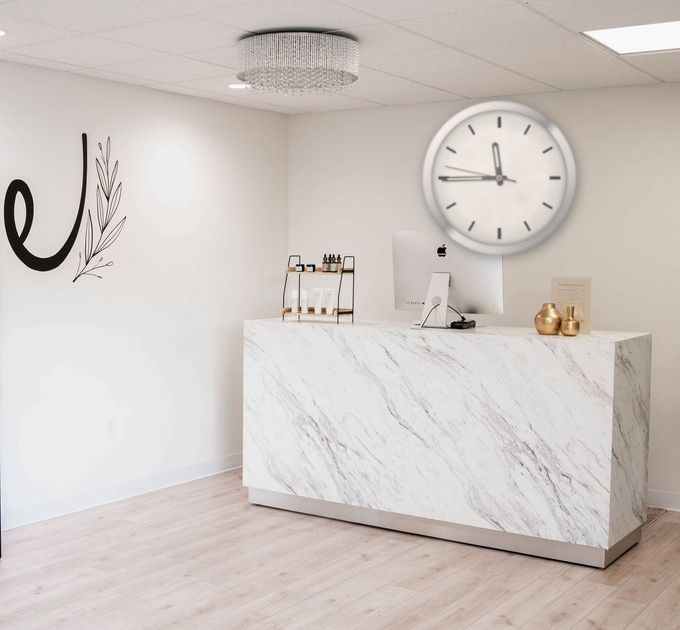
11:44:47
